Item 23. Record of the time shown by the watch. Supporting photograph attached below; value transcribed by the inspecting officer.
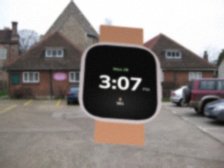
3:07
